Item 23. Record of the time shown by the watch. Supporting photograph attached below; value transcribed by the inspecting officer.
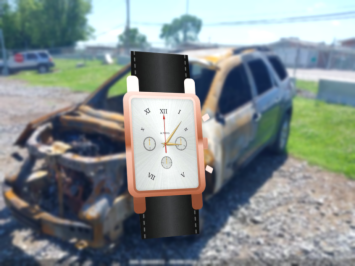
3:07
